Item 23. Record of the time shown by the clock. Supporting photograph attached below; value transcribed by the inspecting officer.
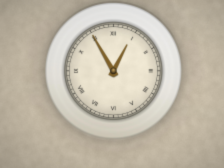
12:55
